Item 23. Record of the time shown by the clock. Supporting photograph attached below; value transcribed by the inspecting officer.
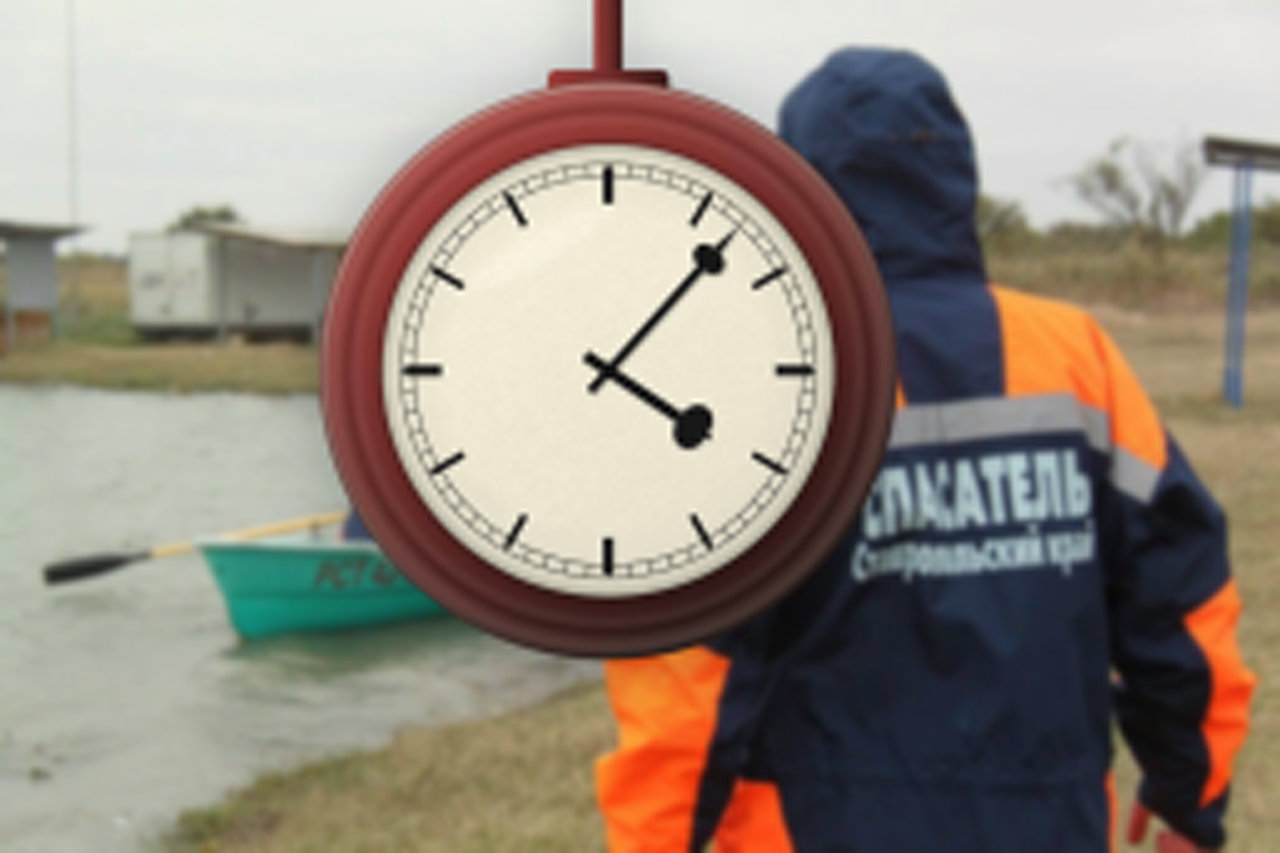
4:07
